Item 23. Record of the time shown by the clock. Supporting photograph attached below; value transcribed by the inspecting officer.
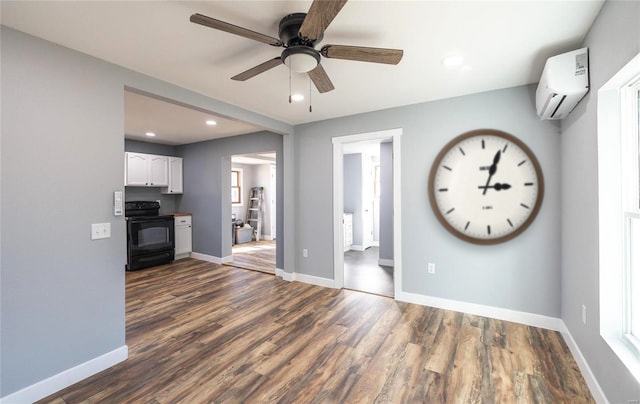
3:04
